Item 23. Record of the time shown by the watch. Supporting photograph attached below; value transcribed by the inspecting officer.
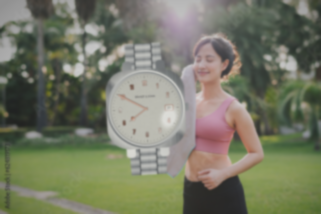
7:50
